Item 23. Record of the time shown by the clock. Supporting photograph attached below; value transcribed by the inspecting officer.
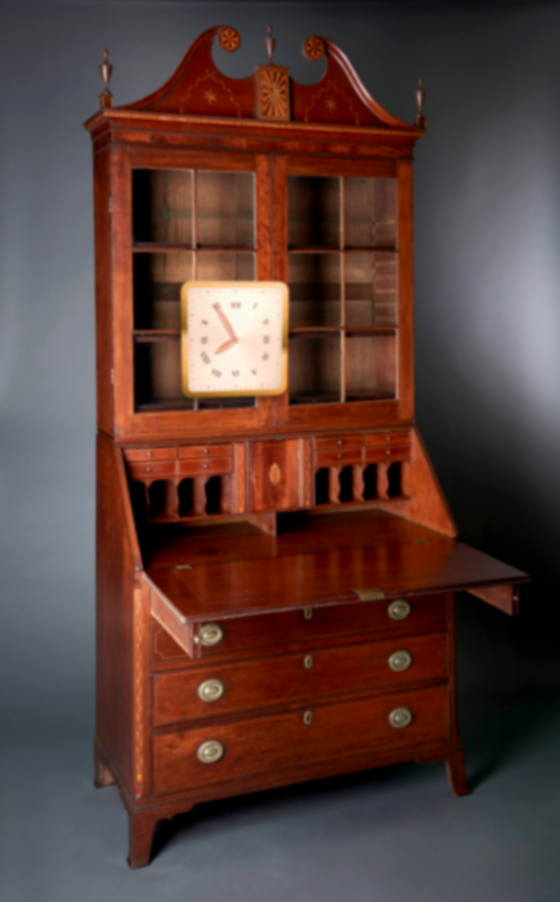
7:55
